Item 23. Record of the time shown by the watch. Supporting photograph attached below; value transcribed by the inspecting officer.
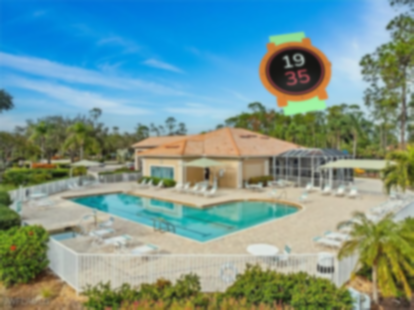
19:35
